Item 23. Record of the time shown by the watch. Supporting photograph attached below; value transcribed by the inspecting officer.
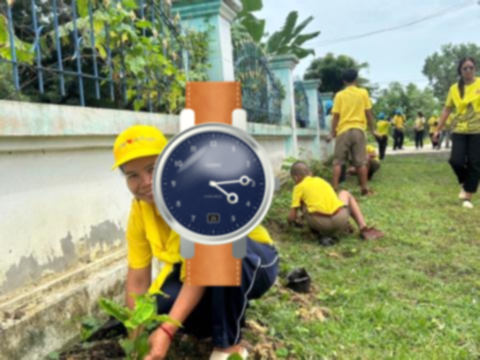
4:14
